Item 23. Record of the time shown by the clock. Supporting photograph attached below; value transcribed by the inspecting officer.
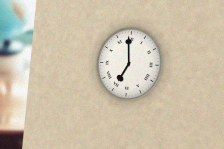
6:59
